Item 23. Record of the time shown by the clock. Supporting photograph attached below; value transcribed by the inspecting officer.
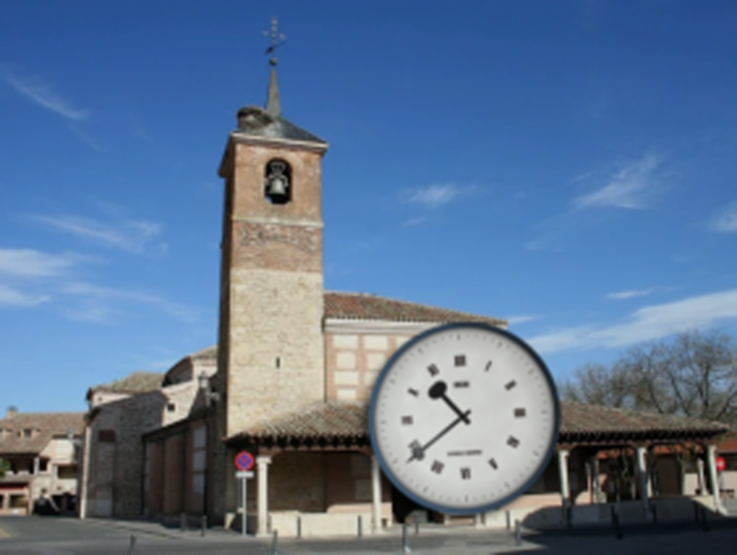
10:39
